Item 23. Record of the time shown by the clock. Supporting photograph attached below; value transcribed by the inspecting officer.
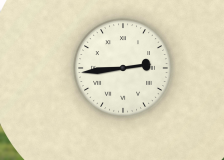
2:44
